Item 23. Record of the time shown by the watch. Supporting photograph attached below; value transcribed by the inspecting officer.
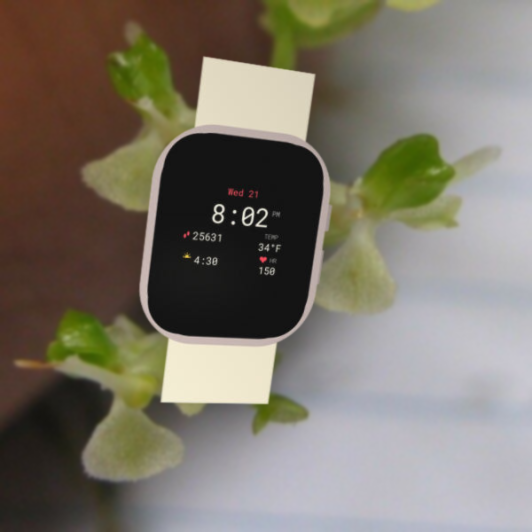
8:02
